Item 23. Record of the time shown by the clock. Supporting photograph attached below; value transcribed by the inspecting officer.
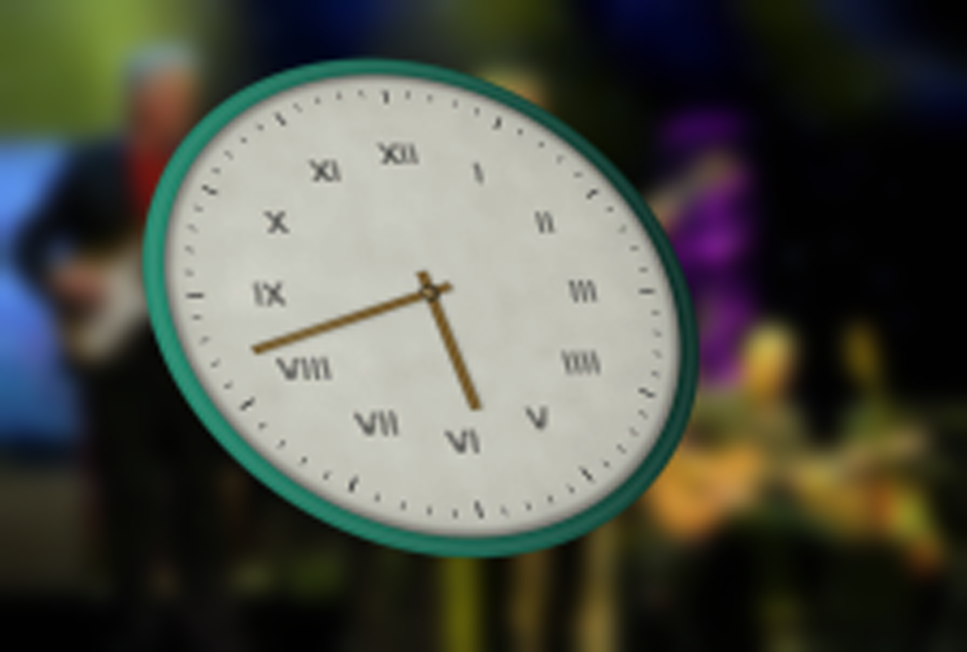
5:42
